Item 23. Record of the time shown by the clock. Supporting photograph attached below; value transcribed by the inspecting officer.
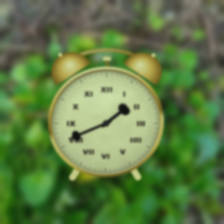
1:41
